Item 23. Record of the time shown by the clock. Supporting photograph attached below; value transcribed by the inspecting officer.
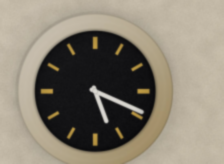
5:19
